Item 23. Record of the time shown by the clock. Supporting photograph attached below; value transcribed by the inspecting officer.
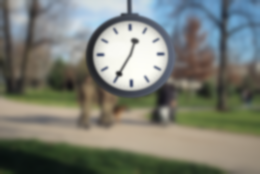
12:35
